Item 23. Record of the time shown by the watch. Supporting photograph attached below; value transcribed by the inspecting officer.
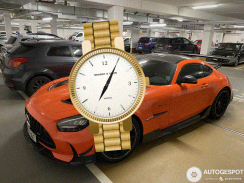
7:05
